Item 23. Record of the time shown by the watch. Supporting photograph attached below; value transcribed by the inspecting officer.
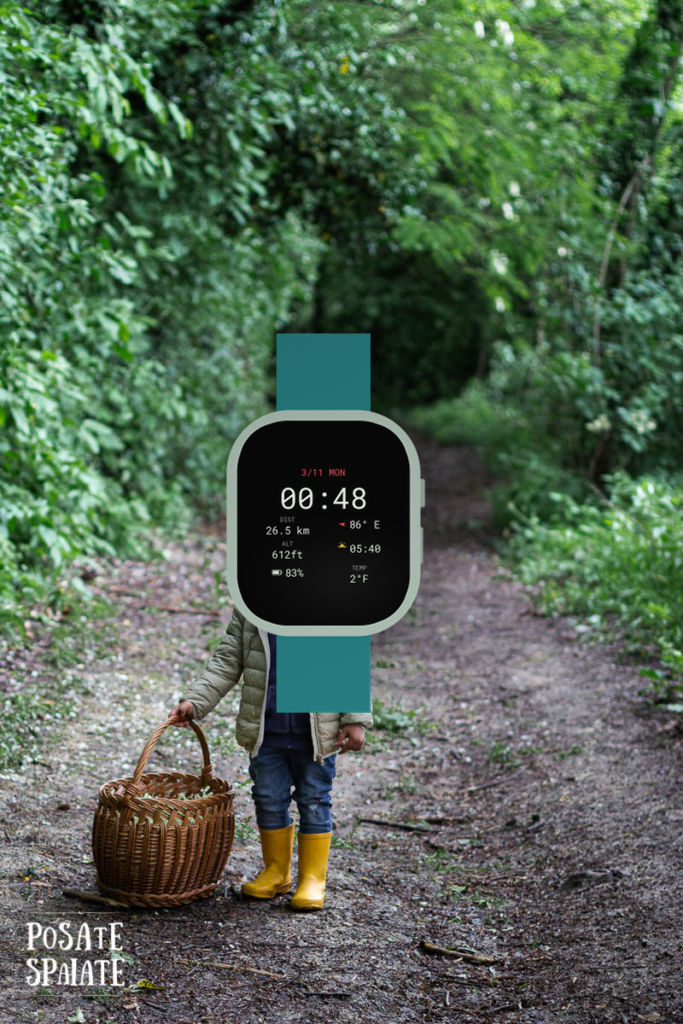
0:48
